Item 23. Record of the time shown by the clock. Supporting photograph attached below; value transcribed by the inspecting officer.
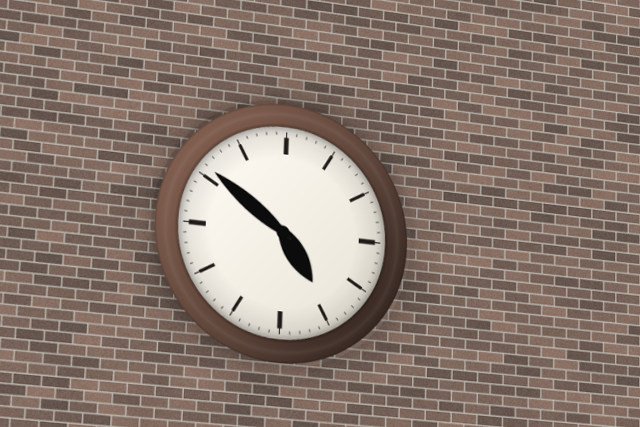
4:51
